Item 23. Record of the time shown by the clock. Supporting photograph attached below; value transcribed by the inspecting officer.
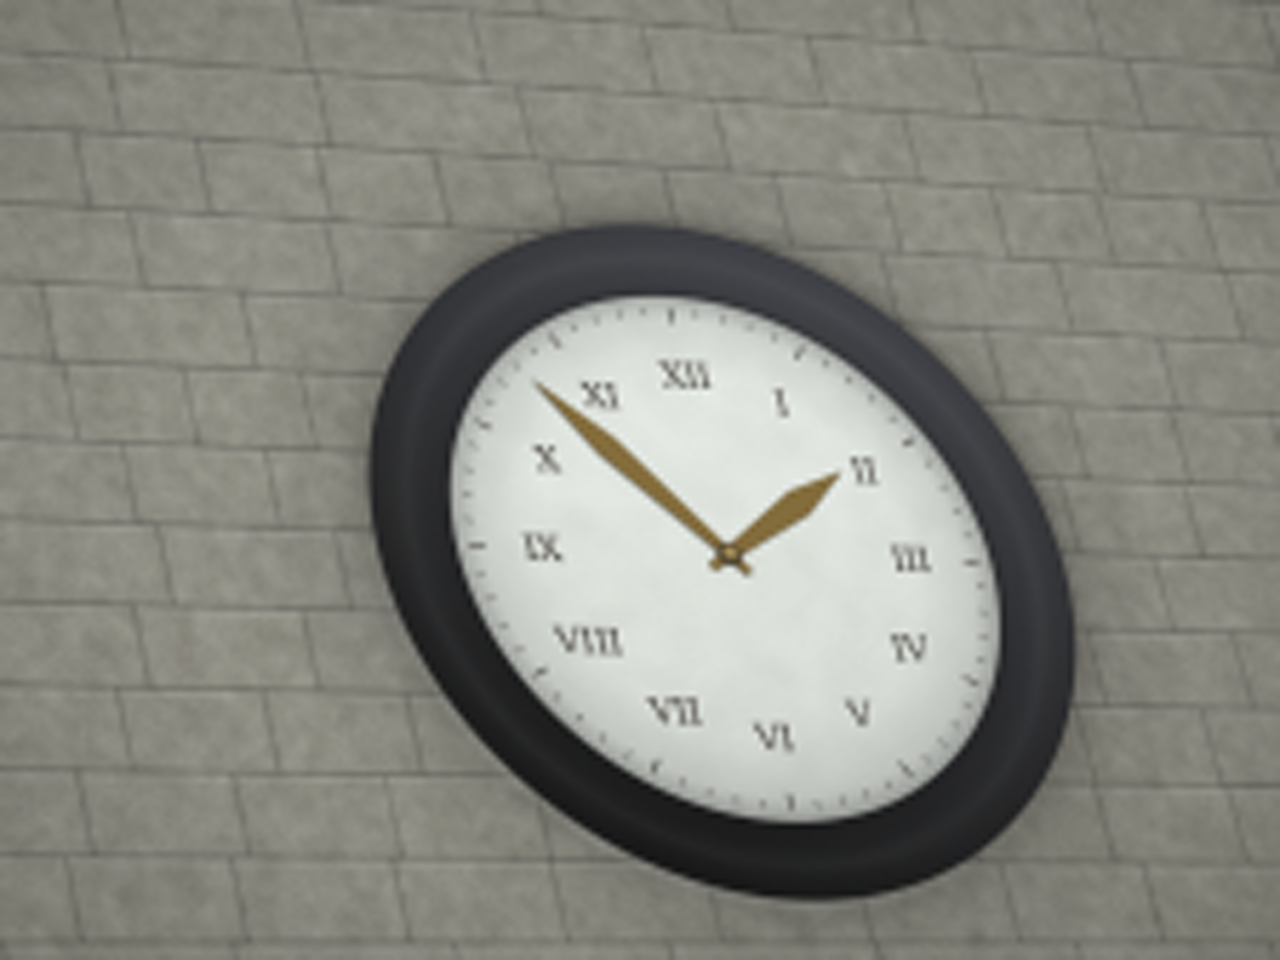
1:53
